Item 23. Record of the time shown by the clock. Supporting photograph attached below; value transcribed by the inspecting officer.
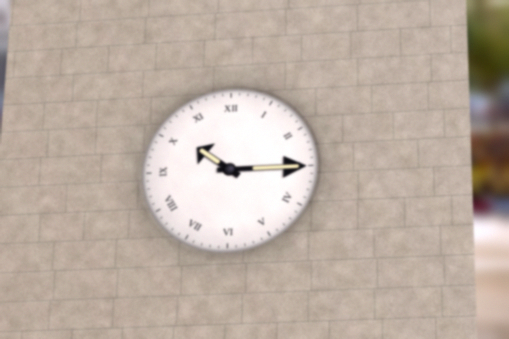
10:15
